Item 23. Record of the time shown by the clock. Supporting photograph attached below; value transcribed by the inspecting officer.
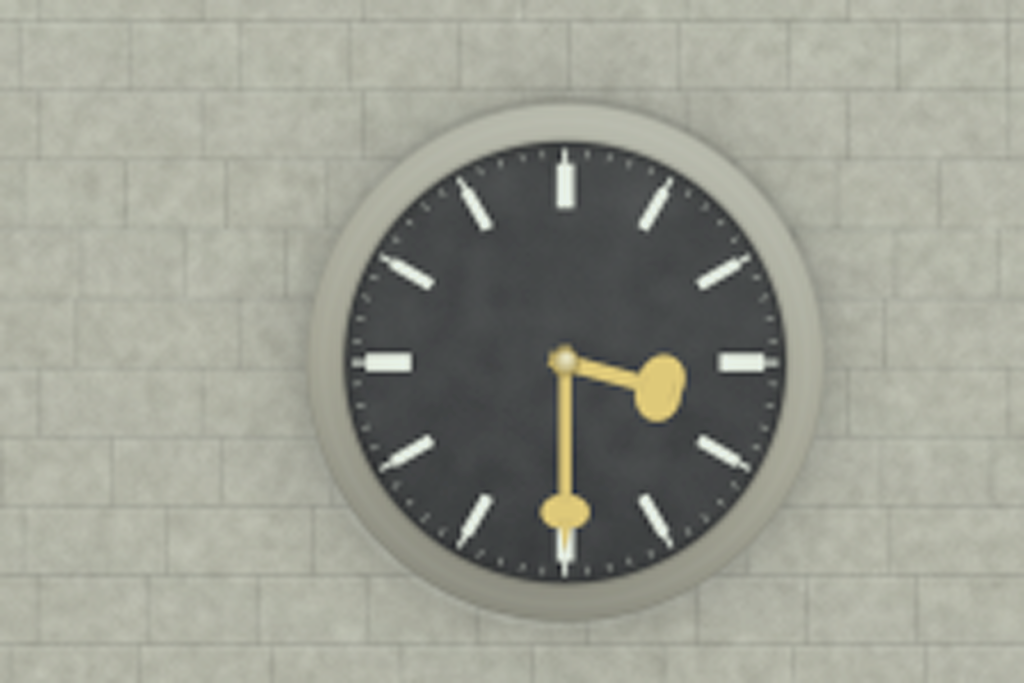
3:30
